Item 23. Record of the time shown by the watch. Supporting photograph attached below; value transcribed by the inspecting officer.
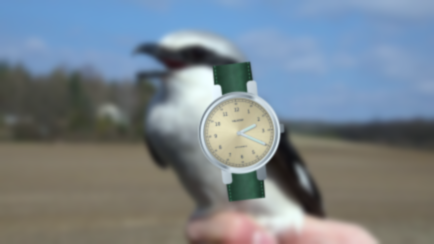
2:20
